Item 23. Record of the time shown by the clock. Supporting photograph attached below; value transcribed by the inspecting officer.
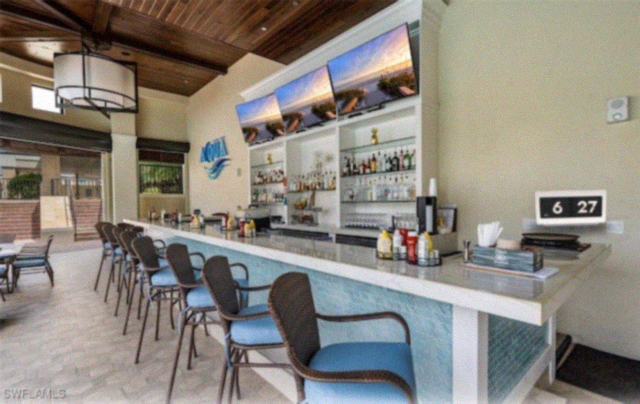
6:27
